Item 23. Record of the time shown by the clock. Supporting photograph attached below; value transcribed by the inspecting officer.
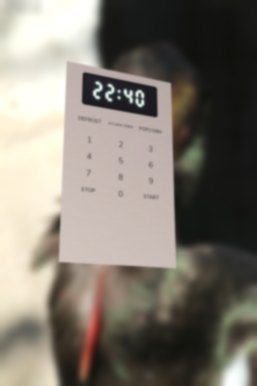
22:40
